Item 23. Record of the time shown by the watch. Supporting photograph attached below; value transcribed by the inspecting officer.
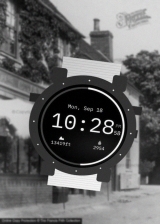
10:28
